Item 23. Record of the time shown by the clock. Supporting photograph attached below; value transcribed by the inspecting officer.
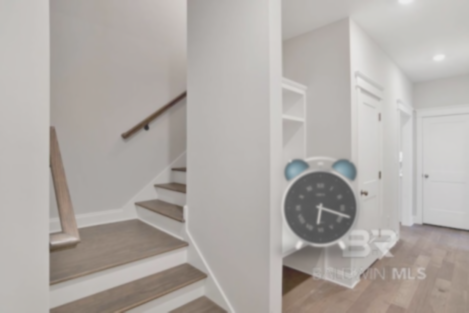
6:18
